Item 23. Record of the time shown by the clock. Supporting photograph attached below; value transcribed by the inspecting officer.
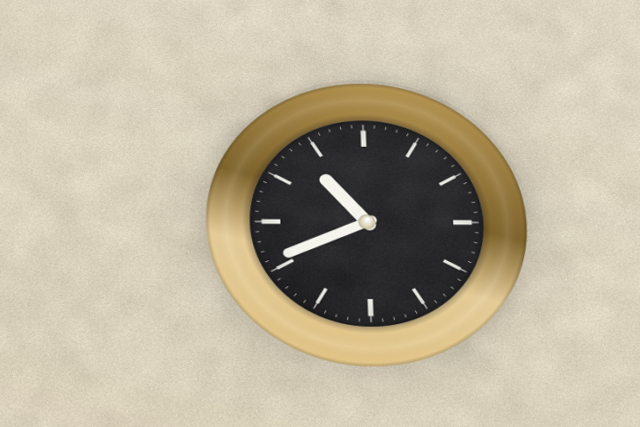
10:41
